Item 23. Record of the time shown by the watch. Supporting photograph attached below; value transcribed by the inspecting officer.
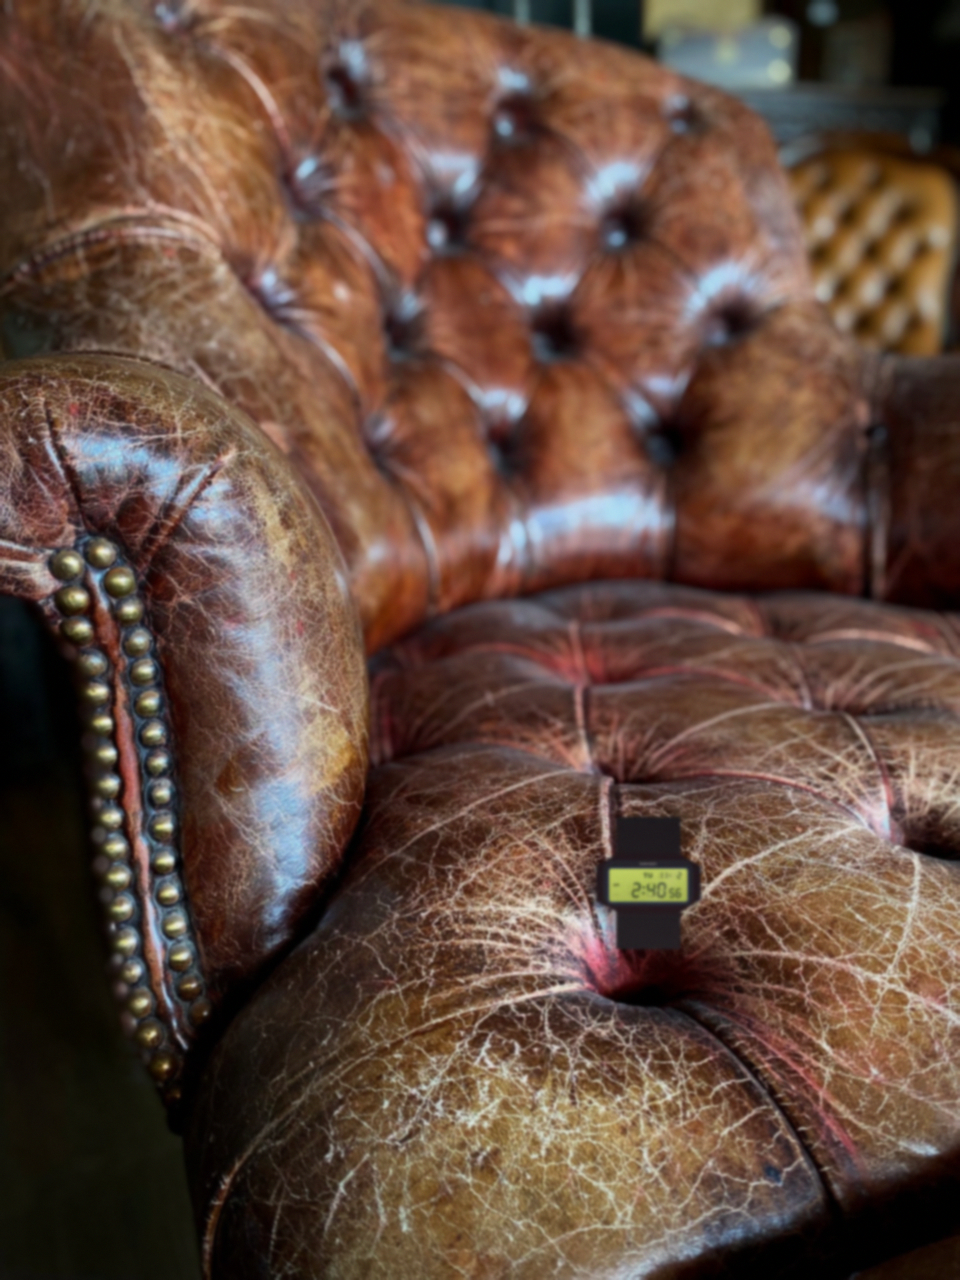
2:40
